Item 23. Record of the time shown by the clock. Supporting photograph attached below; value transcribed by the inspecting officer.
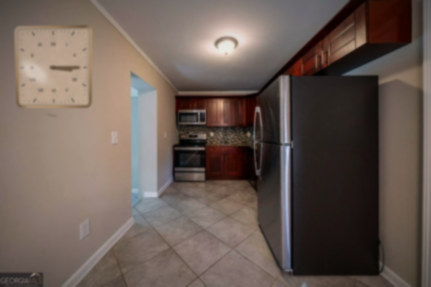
3:15
